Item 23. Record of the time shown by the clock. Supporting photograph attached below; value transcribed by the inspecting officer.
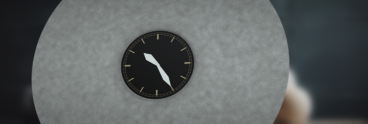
10:25
